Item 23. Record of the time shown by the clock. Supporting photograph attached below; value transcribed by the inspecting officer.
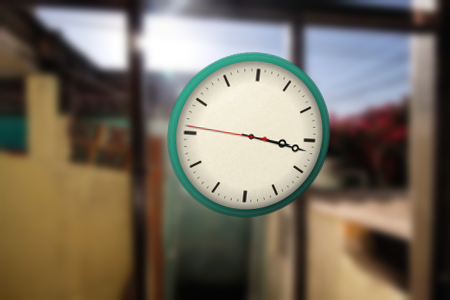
3:16:46
